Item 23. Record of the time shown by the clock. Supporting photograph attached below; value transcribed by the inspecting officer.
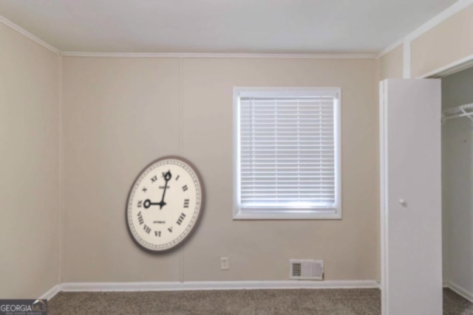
9:01
